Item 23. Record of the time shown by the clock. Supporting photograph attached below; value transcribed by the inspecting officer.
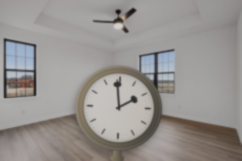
1:59
